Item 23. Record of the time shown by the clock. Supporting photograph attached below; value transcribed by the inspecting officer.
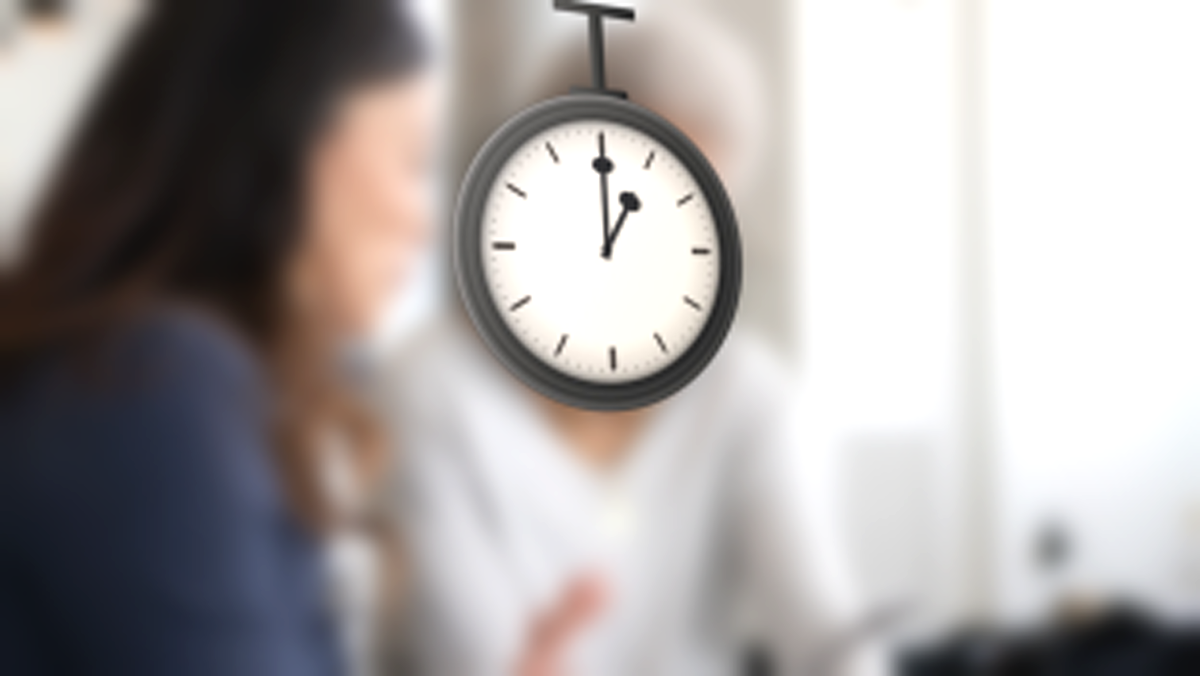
1:00
